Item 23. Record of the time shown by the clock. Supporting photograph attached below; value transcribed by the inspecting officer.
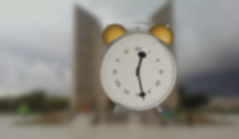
12:28
